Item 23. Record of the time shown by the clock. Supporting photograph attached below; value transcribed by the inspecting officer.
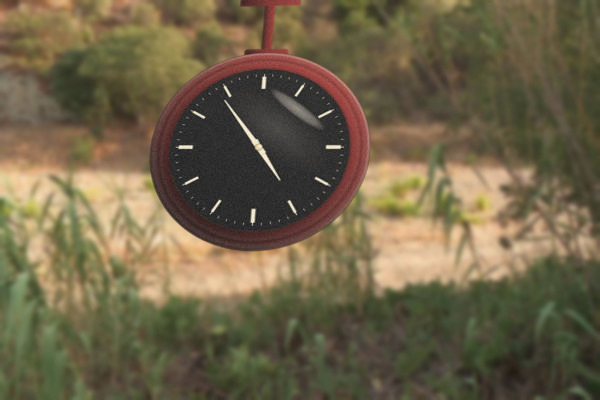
4:54
